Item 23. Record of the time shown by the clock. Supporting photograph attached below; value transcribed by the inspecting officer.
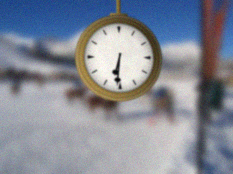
6:31
